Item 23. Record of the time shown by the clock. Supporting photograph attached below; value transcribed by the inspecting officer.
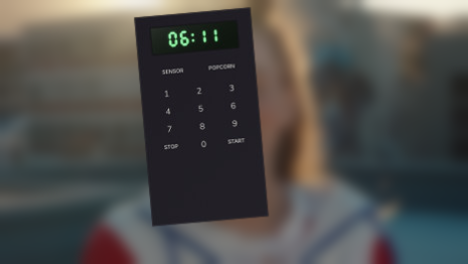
6:11
